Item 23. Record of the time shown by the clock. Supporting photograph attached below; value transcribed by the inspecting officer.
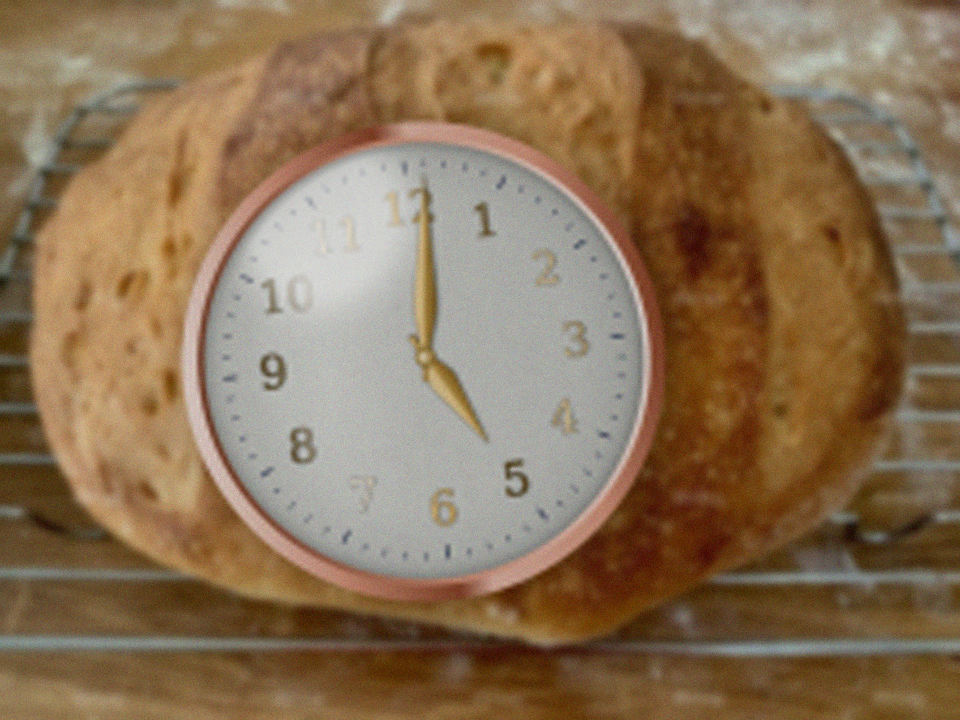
5:01
